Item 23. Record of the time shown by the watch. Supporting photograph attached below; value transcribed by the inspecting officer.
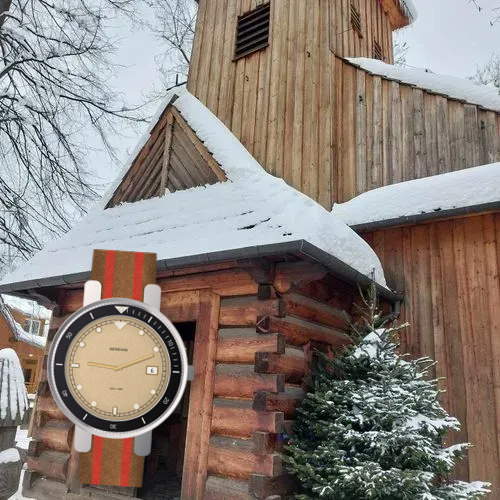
9:11
